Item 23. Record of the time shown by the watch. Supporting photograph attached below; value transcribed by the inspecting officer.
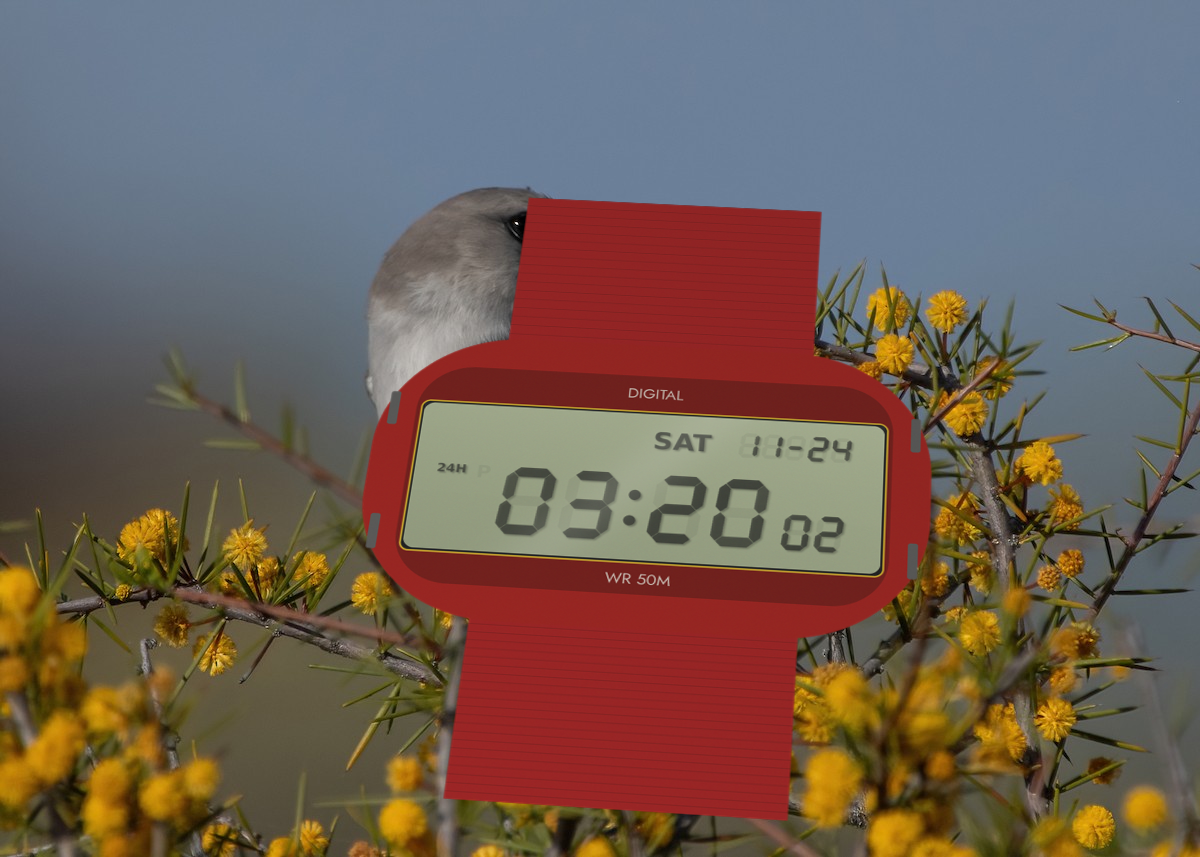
3:20:02
